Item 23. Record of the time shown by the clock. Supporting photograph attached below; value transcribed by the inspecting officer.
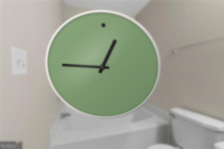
12:45
